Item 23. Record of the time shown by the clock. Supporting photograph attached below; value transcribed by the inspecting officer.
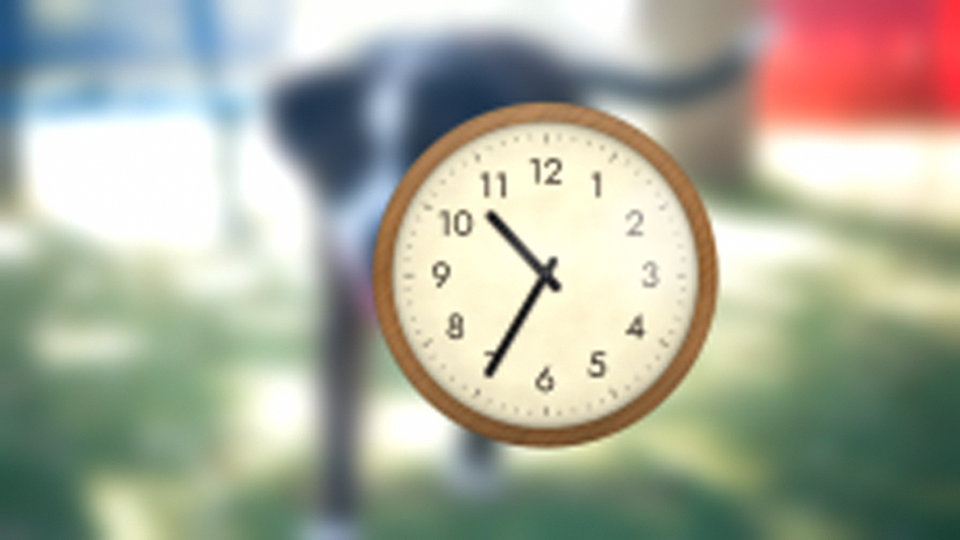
10:35
